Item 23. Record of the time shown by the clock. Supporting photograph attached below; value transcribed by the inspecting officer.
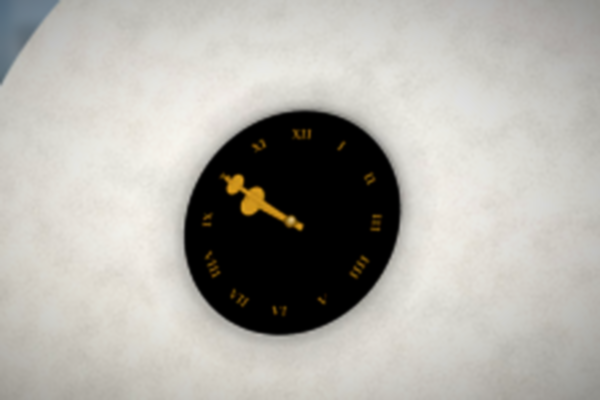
9:50
